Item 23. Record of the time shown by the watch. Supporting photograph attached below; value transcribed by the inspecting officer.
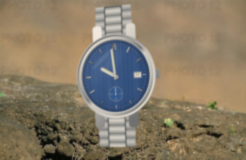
9:59
